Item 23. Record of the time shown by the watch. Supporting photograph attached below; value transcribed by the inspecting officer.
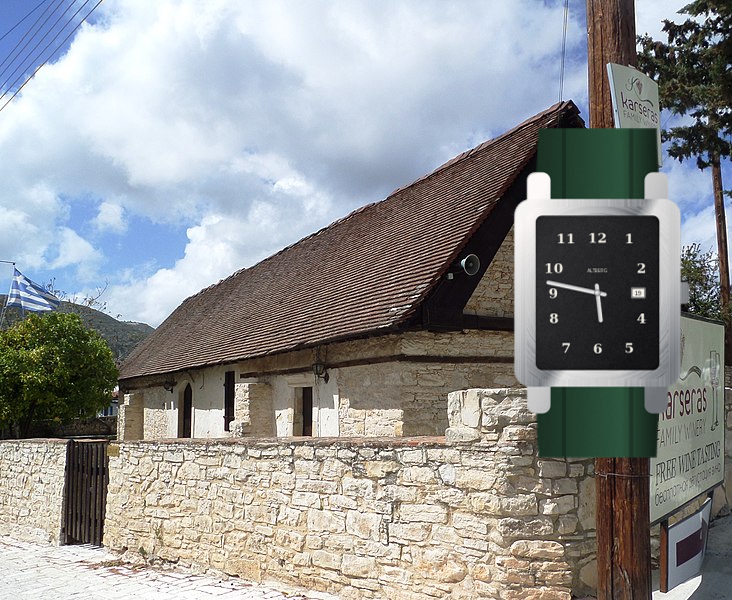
5:47
